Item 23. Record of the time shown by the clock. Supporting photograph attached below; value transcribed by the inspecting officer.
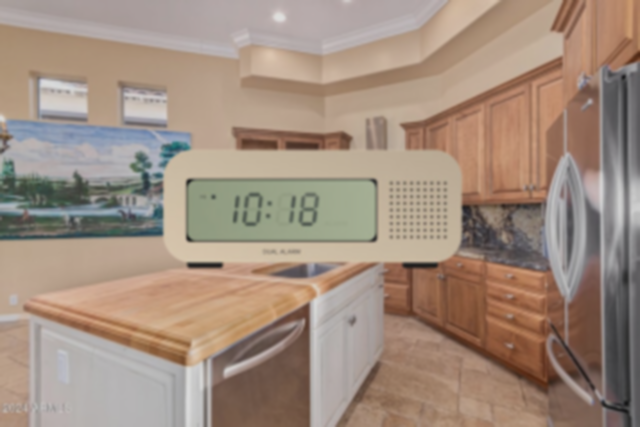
10:18
